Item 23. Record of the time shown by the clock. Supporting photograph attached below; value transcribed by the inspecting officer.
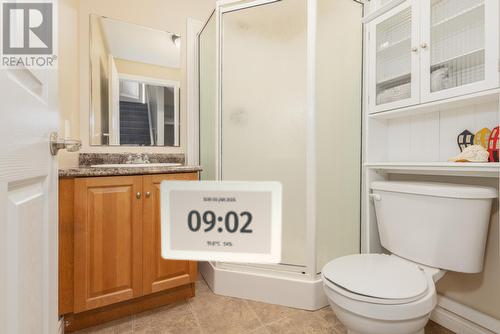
9:02
